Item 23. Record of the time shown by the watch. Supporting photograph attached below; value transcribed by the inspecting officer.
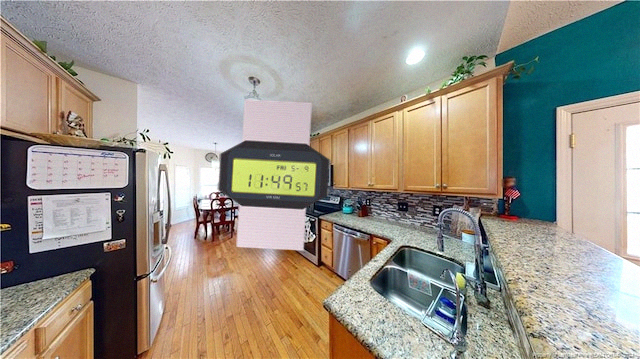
11:49:57
